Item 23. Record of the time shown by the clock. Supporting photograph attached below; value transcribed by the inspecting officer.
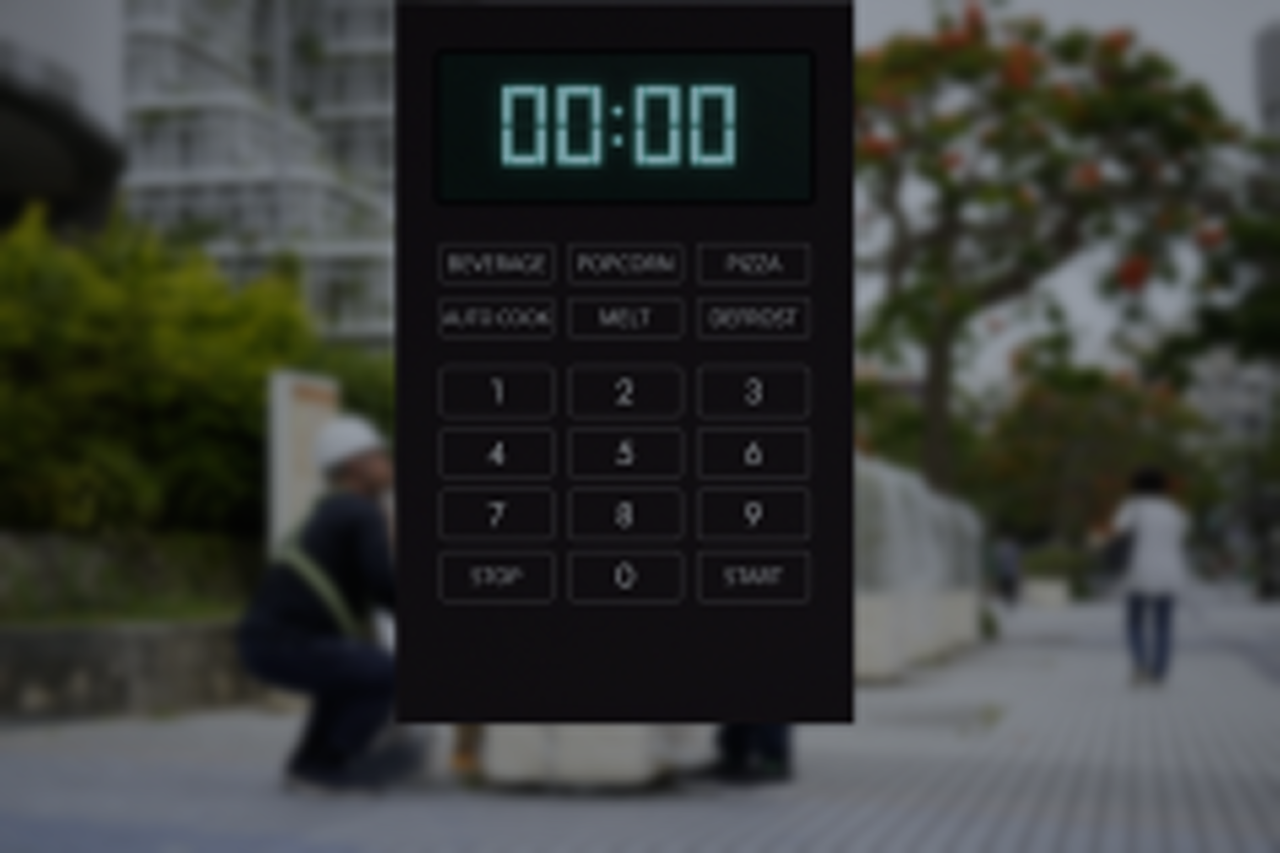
0:00
